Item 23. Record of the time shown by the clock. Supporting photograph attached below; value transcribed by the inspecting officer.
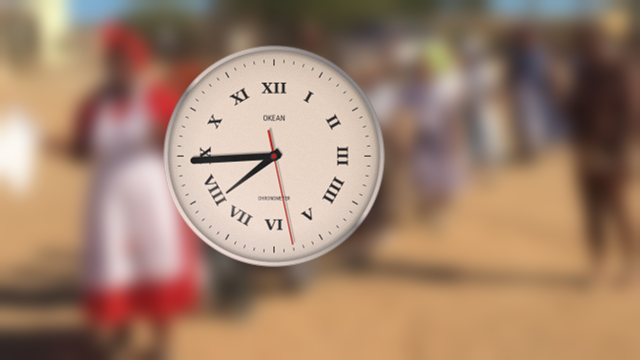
7:44:28
